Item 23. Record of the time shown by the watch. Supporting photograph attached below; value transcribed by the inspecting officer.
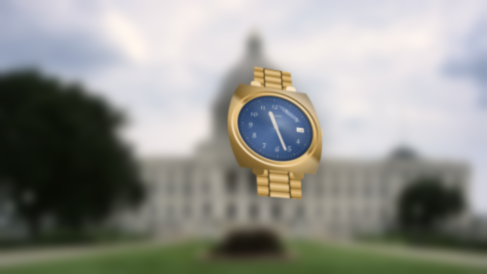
11:27
